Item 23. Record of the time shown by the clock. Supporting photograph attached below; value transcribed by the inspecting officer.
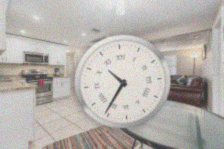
10:36
